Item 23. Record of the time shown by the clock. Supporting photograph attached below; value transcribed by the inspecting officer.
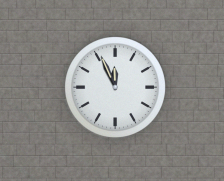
11:56
